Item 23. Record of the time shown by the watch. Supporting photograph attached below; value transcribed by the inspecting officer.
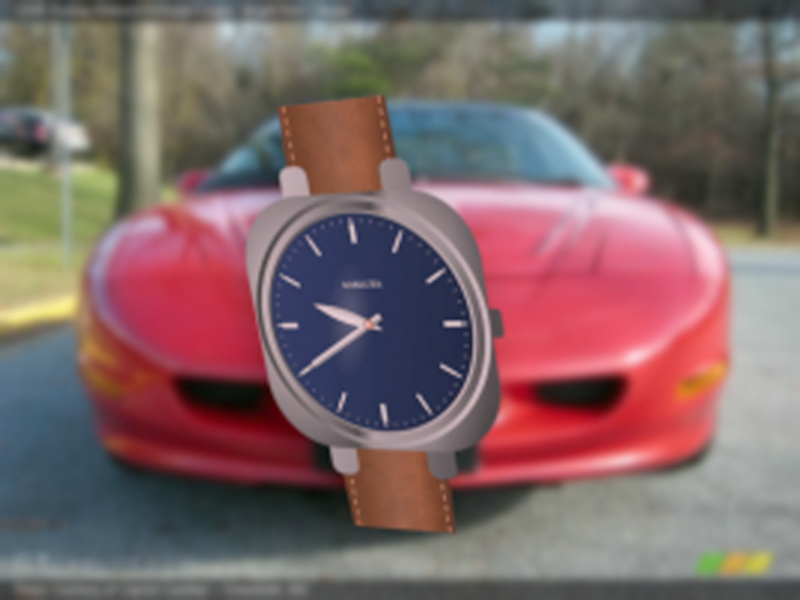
9:40
